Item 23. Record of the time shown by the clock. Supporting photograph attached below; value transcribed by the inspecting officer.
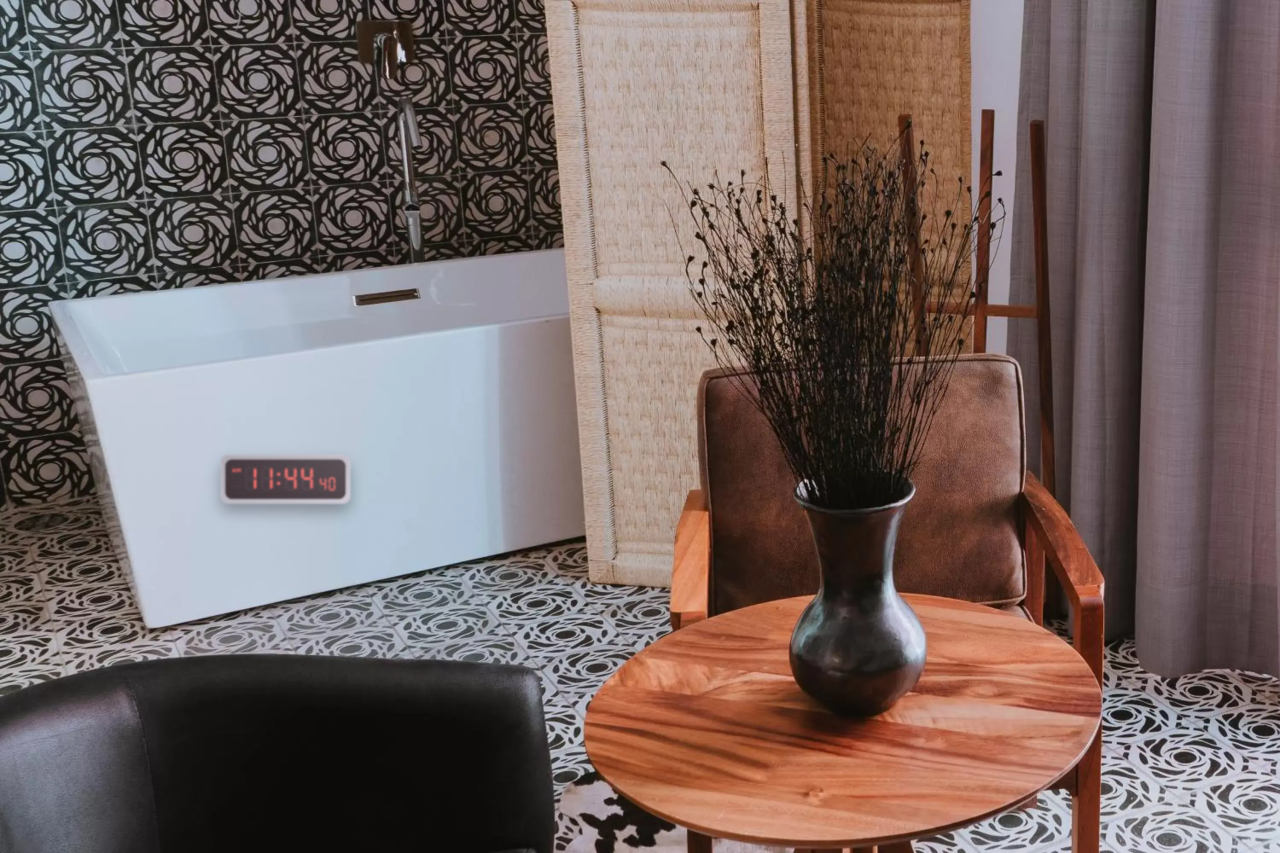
11:44:40
